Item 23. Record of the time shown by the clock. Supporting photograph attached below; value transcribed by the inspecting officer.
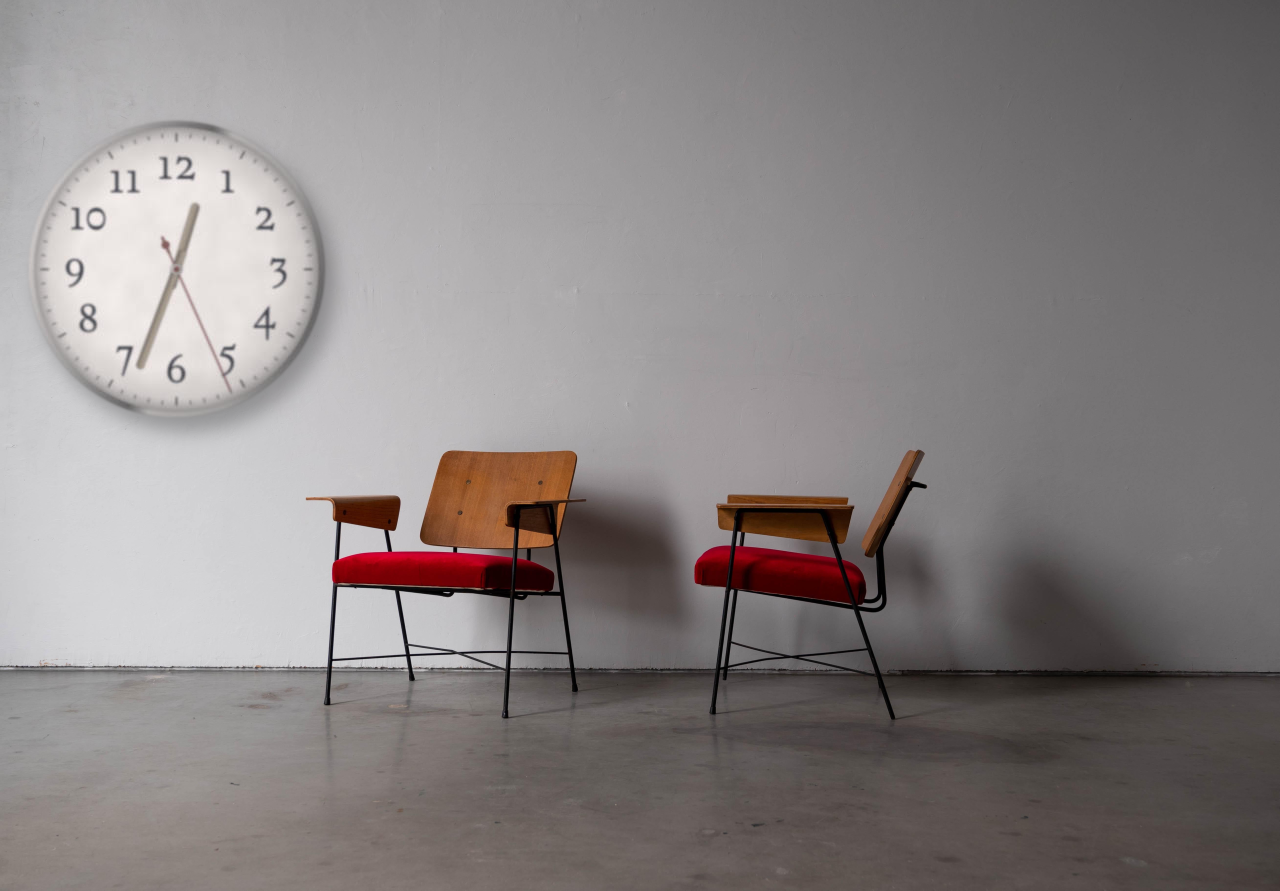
12:33:26
